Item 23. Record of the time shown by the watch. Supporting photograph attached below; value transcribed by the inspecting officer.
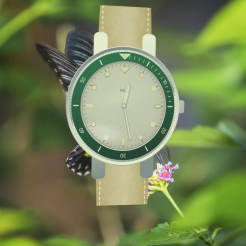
12:28
